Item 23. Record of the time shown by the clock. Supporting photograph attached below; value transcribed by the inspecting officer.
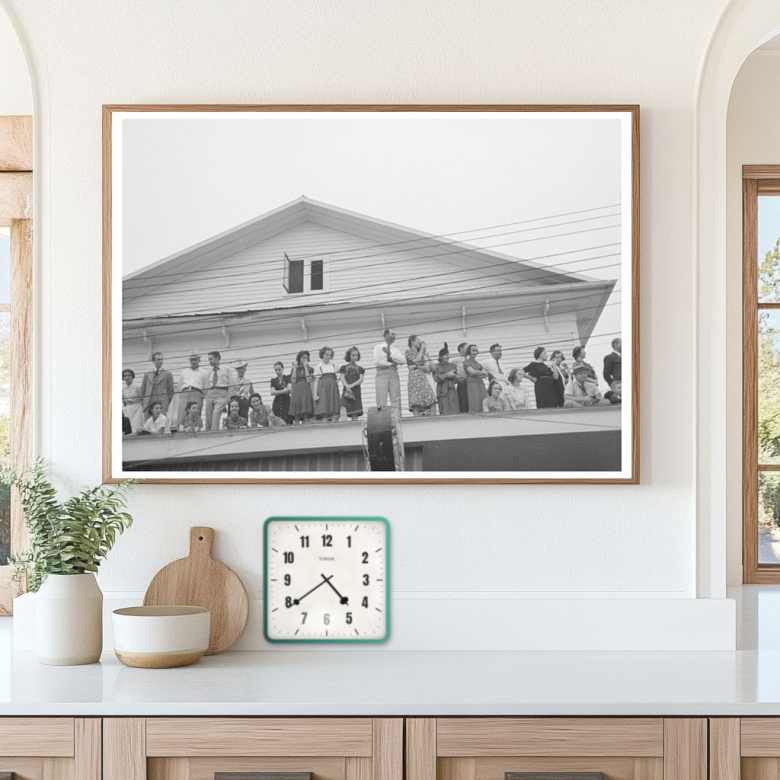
4:39
